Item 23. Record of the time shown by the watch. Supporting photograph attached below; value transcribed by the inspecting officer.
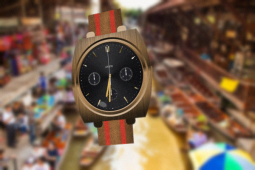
6:31
